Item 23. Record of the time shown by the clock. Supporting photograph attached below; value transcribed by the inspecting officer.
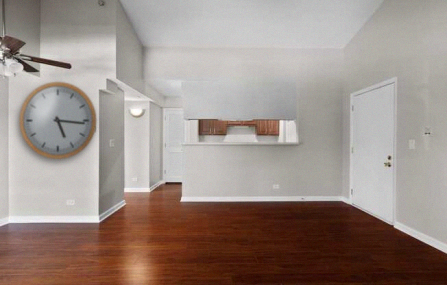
5:16
